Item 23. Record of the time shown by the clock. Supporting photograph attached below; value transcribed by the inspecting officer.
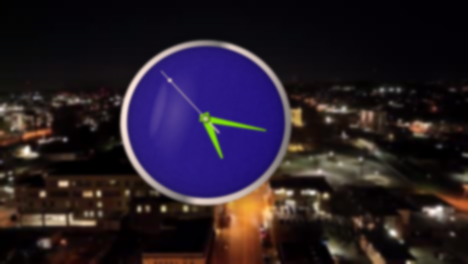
5:16:53
